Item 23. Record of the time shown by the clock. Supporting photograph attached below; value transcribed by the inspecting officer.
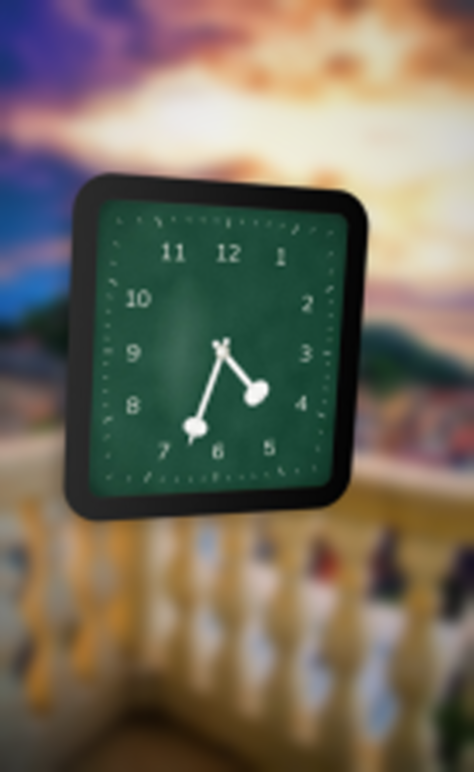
4:33
